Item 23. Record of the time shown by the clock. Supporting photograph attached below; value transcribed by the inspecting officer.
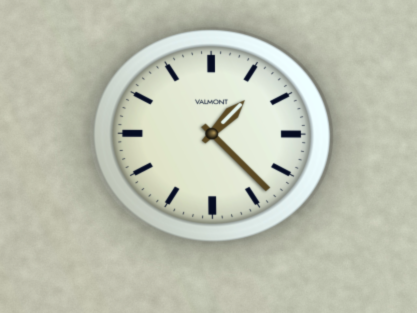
1:23
